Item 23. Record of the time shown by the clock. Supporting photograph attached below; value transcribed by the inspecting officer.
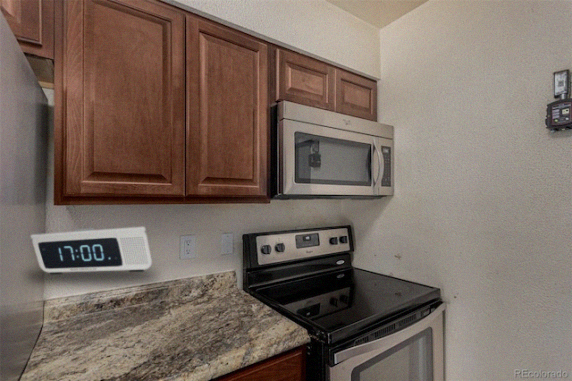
17:00
